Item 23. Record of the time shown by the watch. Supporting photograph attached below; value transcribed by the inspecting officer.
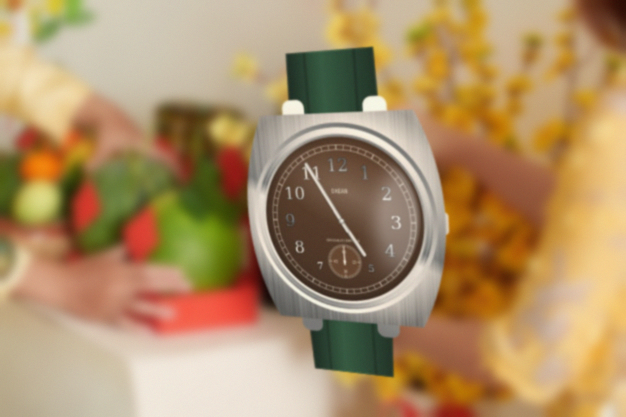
4:55
